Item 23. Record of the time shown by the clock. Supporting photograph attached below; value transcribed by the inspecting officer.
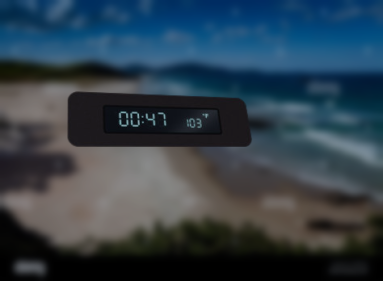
0:47
